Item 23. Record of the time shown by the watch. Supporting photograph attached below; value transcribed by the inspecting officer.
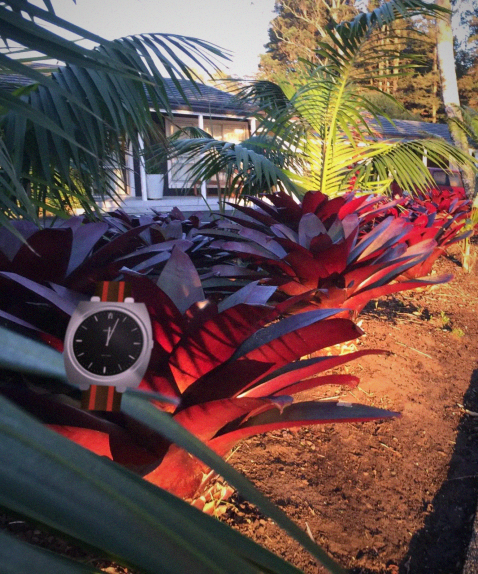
12:03
